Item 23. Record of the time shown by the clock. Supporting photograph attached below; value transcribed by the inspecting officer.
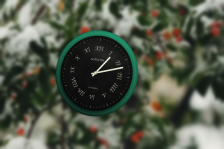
1:12
